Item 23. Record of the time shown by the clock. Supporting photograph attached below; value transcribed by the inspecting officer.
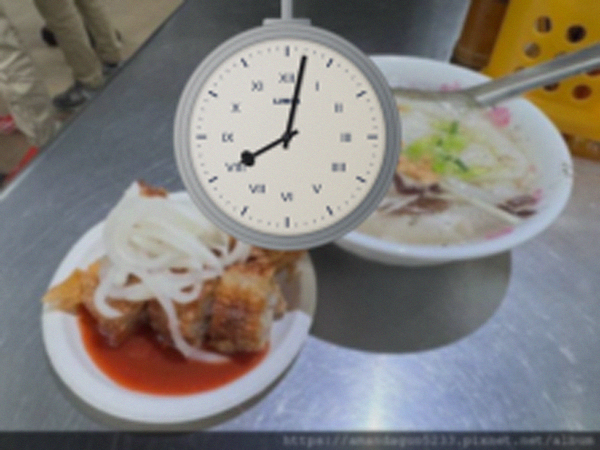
8:02
